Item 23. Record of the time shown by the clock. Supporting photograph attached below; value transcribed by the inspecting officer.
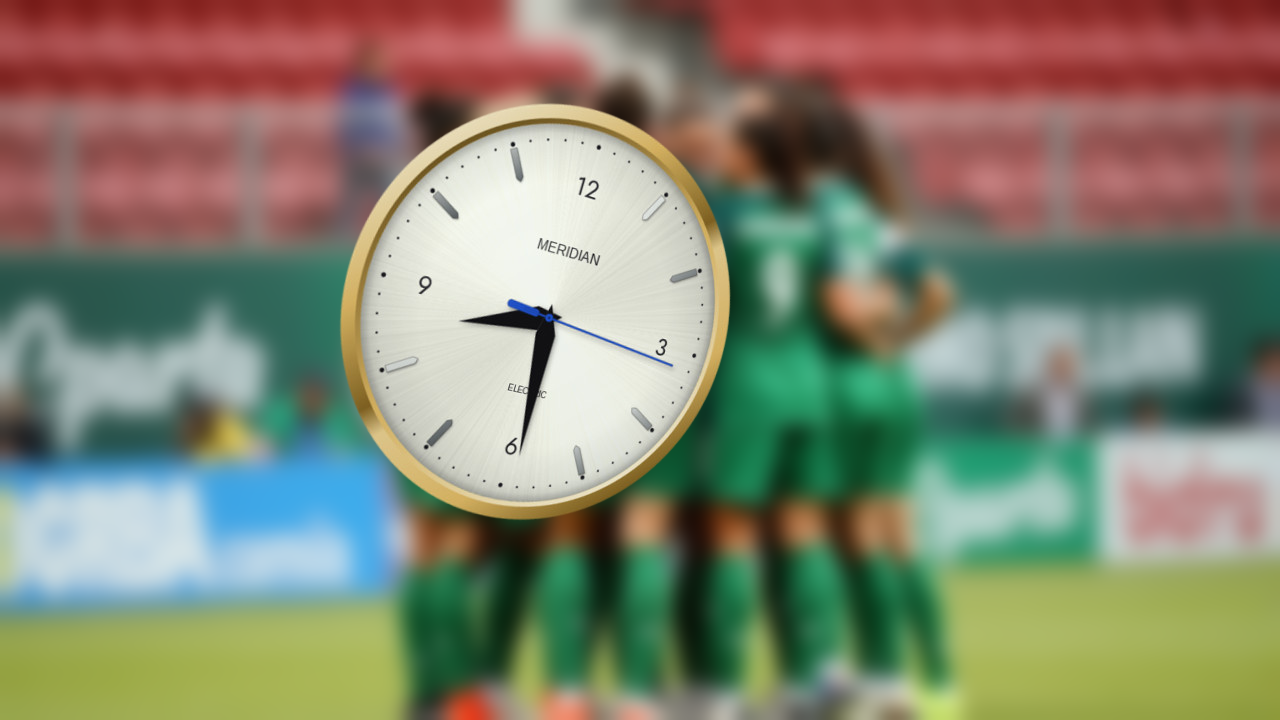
8:29:16
